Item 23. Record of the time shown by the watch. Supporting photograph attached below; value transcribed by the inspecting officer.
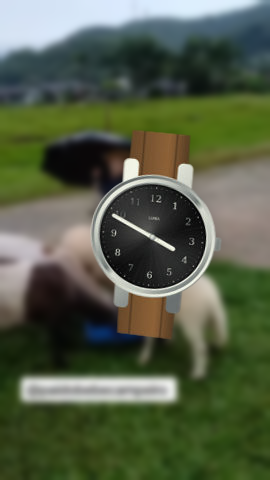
3:49
